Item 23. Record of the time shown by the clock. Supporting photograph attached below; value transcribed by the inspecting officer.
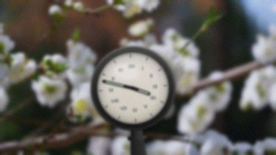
3:48
